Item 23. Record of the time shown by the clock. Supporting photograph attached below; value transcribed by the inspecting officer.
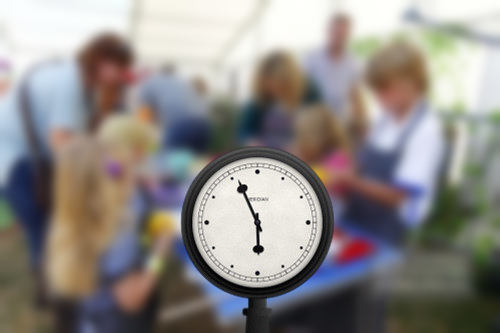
5:56
